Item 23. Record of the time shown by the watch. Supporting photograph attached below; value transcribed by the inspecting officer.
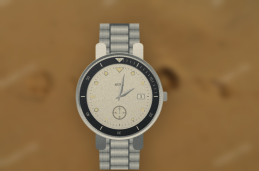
2:02
